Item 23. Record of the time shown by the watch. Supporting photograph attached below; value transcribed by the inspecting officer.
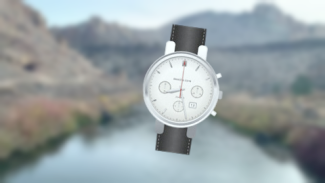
8:27
